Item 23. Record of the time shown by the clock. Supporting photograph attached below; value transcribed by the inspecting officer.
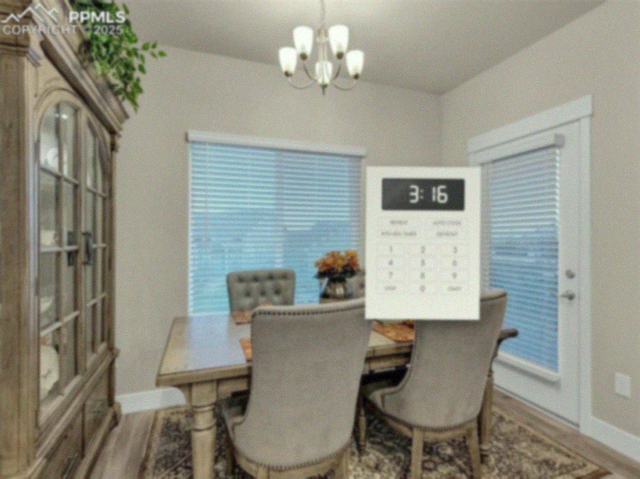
3:16
